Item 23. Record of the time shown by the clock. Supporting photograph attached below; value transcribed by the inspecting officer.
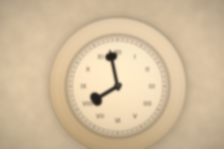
7:58
